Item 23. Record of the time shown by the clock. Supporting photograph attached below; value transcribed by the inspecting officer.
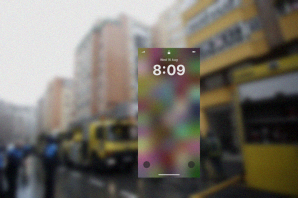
8:09
